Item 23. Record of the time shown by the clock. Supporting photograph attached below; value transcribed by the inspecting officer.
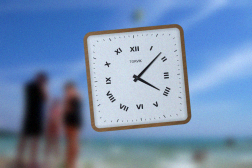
4:08
